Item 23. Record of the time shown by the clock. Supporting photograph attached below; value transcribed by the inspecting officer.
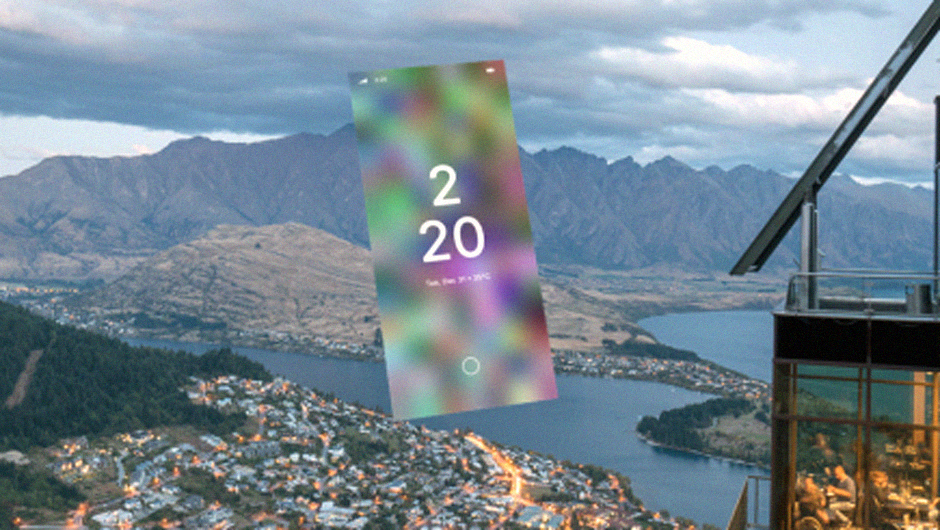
2:20
